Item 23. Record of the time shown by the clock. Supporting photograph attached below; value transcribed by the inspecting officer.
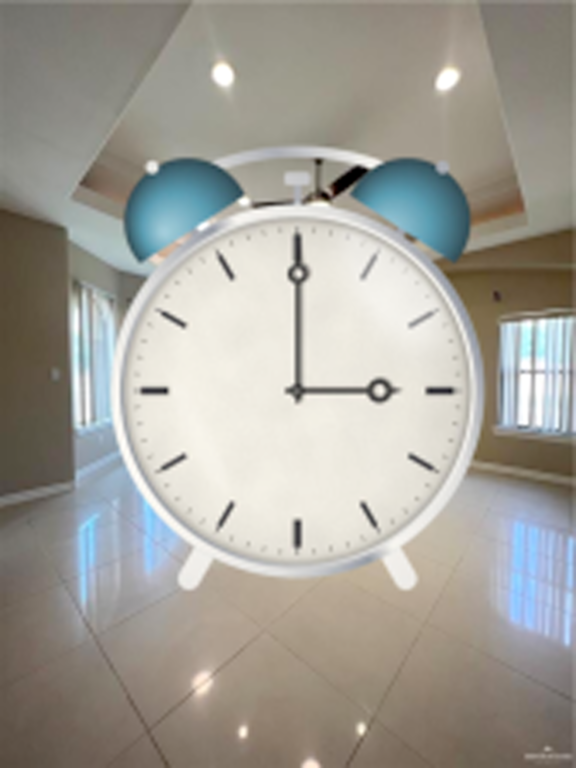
3:00
